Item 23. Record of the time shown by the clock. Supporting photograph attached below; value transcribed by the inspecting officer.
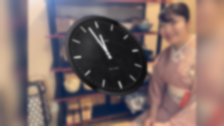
11:57
